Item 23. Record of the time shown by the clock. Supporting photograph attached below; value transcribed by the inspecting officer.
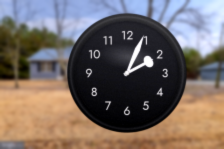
2:04
